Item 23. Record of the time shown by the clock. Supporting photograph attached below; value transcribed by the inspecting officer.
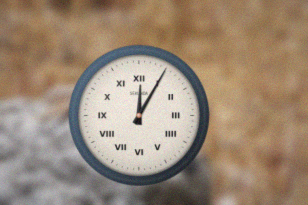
12:05
